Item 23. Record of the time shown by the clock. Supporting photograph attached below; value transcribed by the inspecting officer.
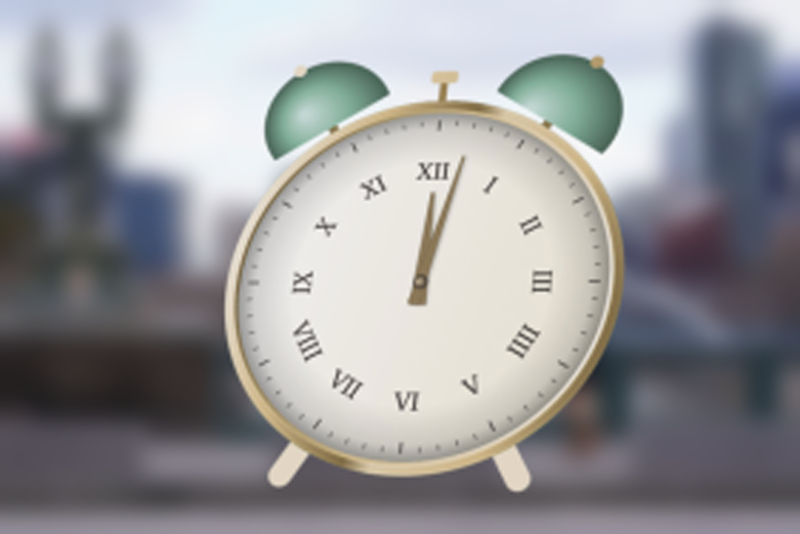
12:02
